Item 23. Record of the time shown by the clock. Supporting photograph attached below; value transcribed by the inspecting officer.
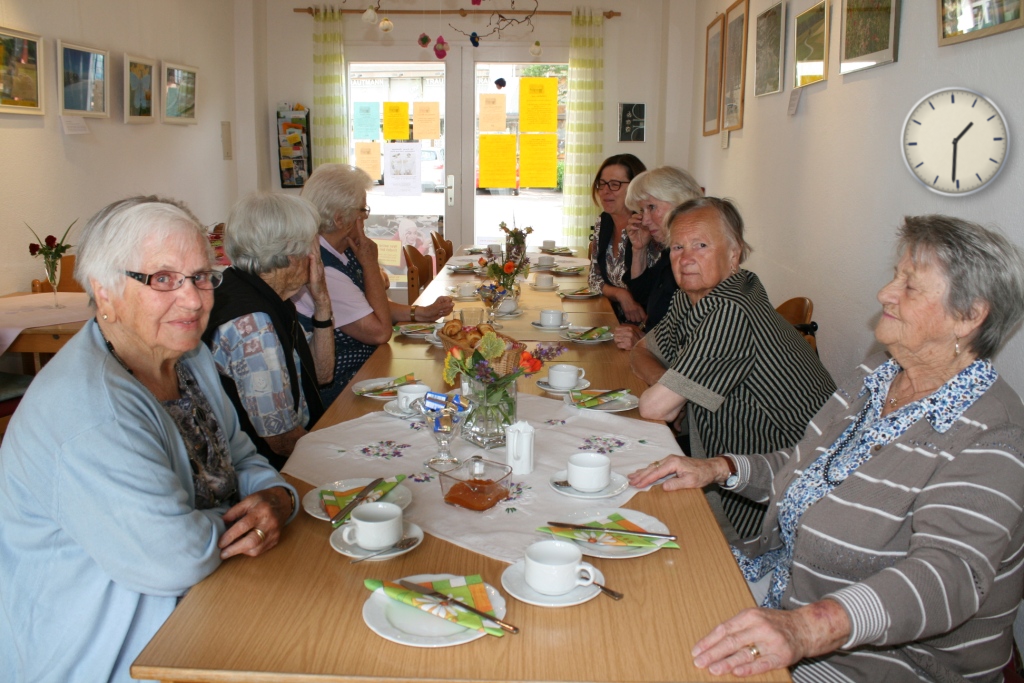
1:31
